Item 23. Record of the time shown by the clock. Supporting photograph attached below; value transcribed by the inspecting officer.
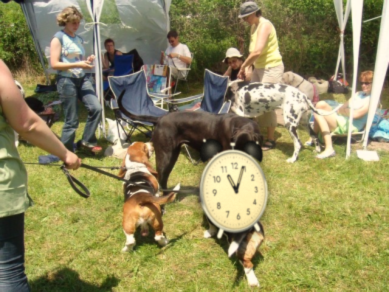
11:04
